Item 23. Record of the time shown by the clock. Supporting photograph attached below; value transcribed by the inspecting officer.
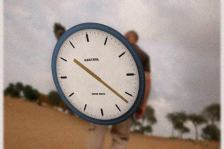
10:22
